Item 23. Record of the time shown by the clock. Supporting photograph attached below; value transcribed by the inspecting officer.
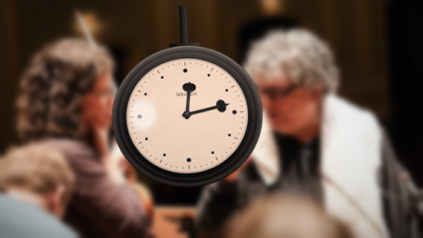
12:13
